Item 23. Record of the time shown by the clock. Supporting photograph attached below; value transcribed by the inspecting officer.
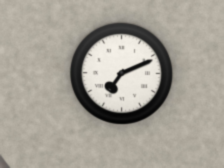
7:11
